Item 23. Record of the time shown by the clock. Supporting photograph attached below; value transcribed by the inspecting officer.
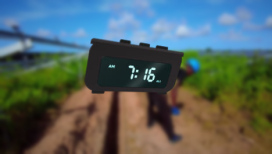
7:16
